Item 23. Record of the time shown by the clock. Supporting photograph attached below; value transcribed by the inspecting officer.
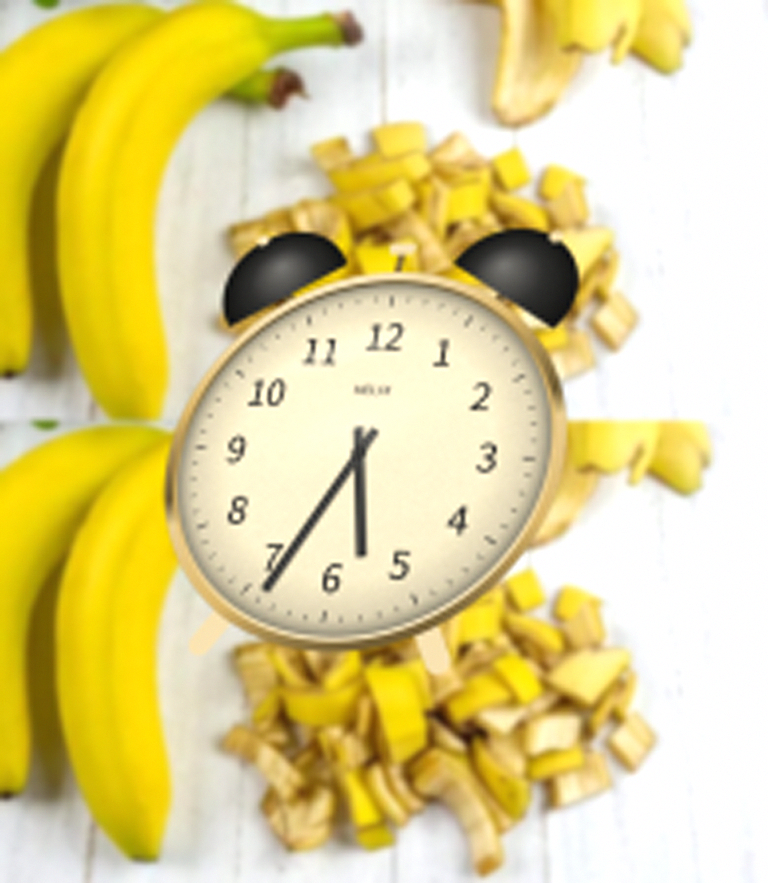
5:34
